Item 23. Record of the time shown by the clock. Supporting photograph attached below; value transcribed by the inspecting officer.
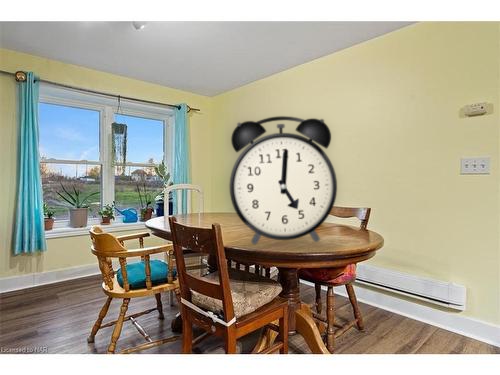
5:01
